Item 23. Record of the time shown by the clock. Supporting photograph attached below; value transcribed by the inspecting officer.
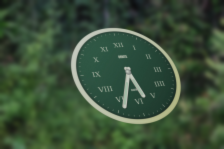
5:34
